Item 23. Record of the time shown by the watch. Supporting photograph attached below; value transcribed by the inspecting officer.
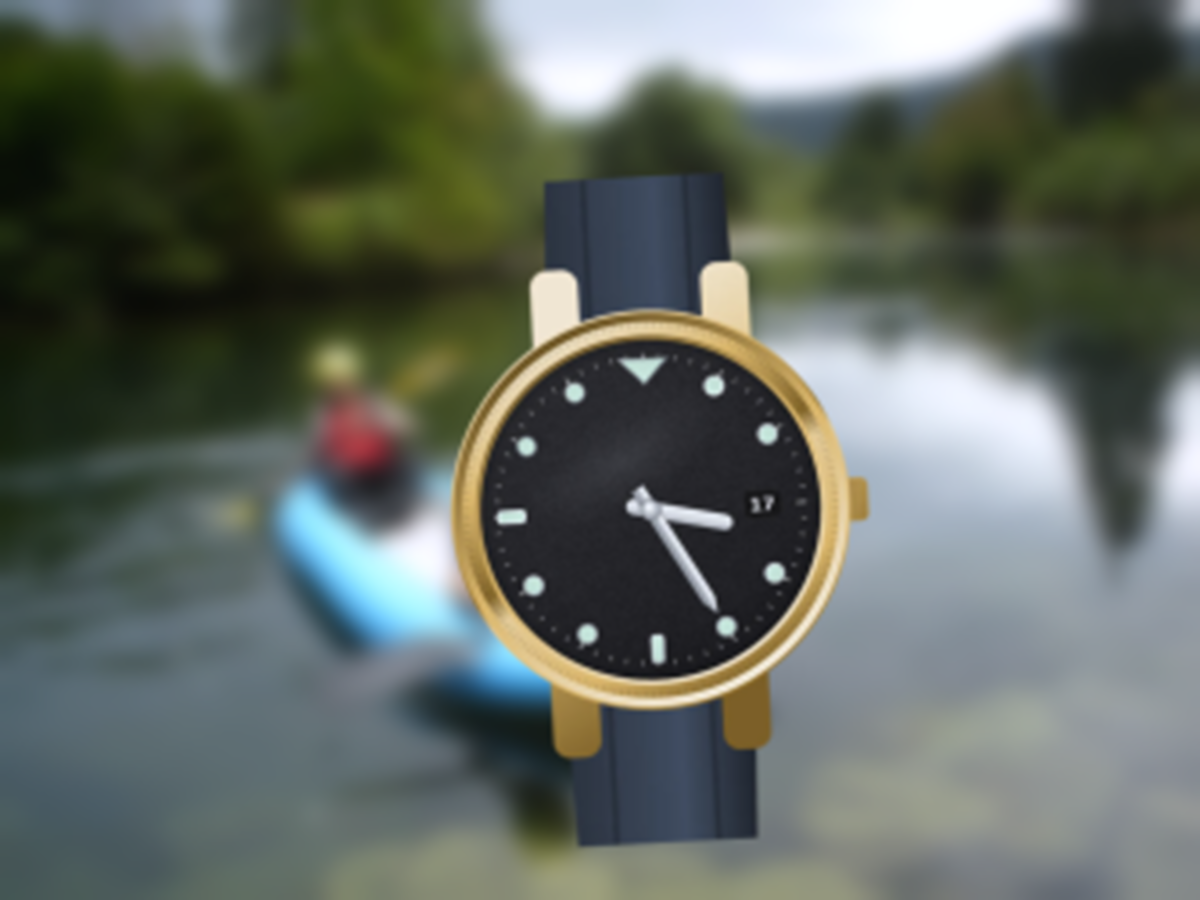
3:25
